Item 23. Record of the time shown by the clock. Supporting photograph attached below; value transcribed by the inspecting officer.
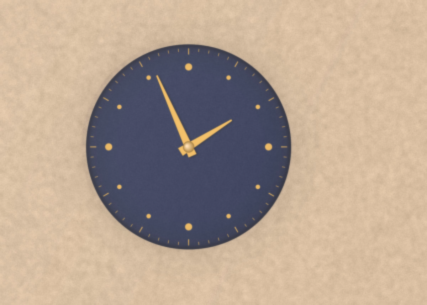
1:56
